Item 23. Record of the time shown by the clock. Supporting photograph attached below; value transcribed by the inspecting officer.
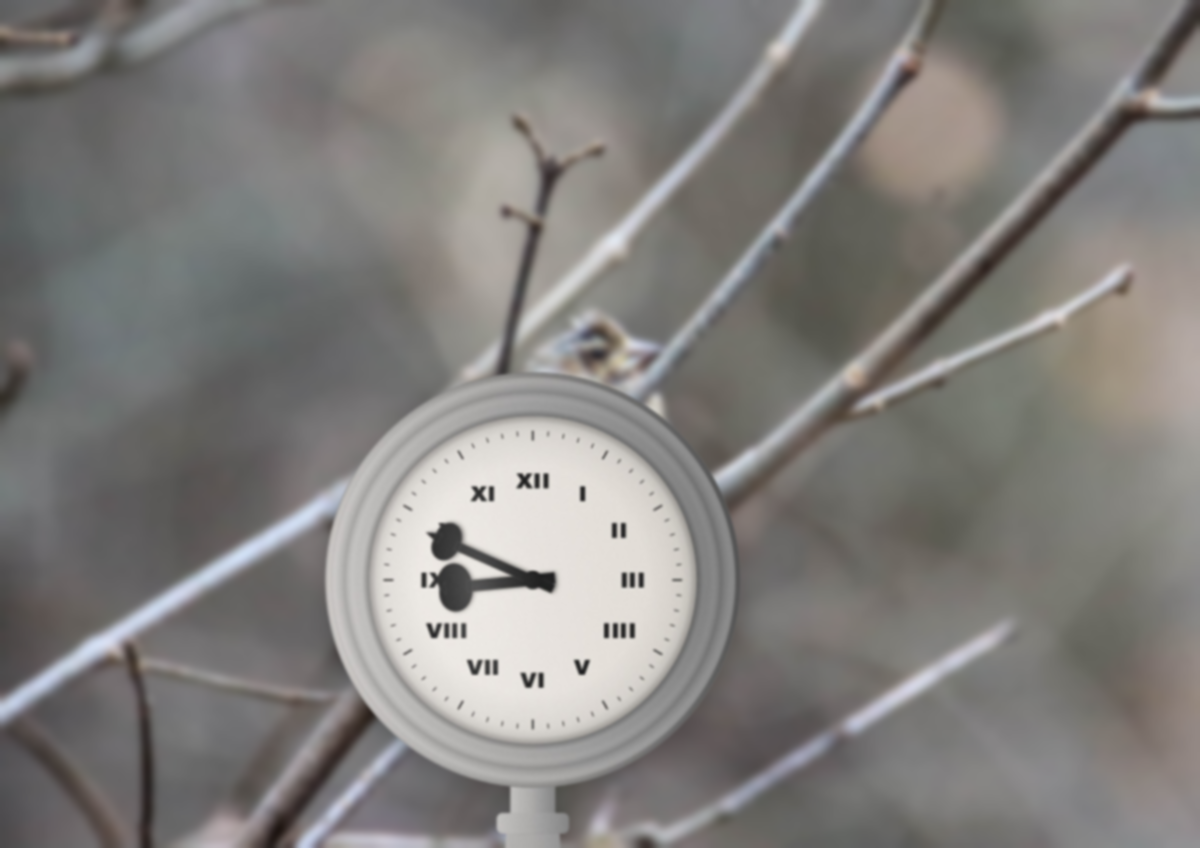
8:49
